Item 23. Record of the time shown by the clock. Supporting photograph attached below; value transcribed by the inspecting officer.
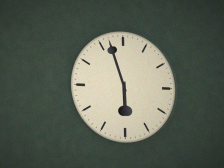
5:57
